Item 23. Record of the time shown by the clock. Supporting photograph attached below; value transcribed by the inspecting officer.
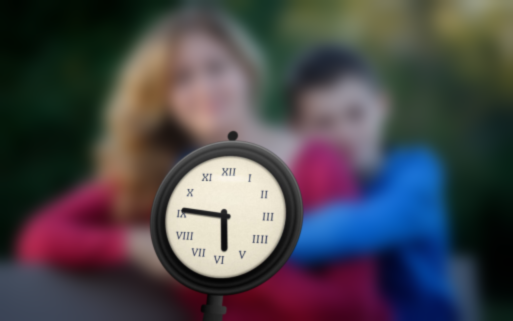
5:46
